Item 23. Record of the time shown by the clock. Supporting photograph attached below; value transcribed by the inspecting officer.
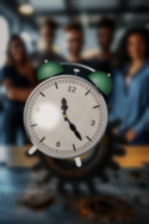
11:22
